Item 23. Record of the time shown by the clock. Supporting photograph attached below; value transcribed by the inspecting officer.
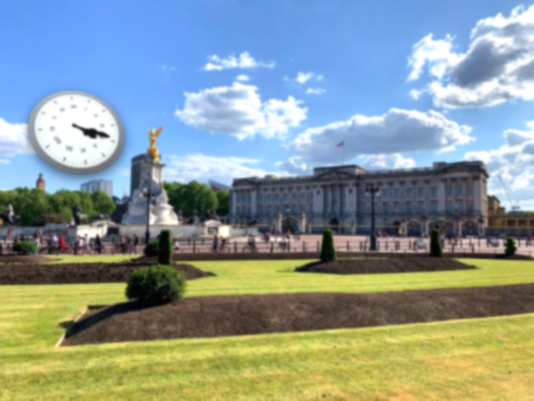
4:19
